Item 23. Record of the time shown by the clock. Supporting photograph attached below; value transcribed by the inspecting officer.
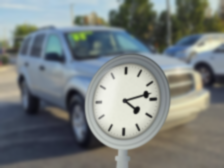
4:13
